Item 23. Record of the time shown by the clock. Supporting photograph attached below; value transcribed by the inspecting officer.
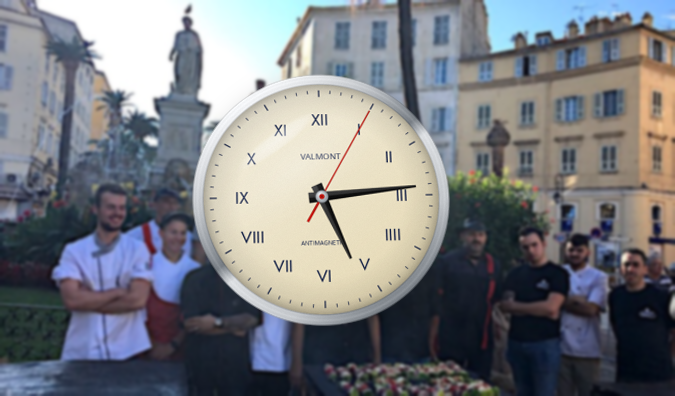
5:14:05
